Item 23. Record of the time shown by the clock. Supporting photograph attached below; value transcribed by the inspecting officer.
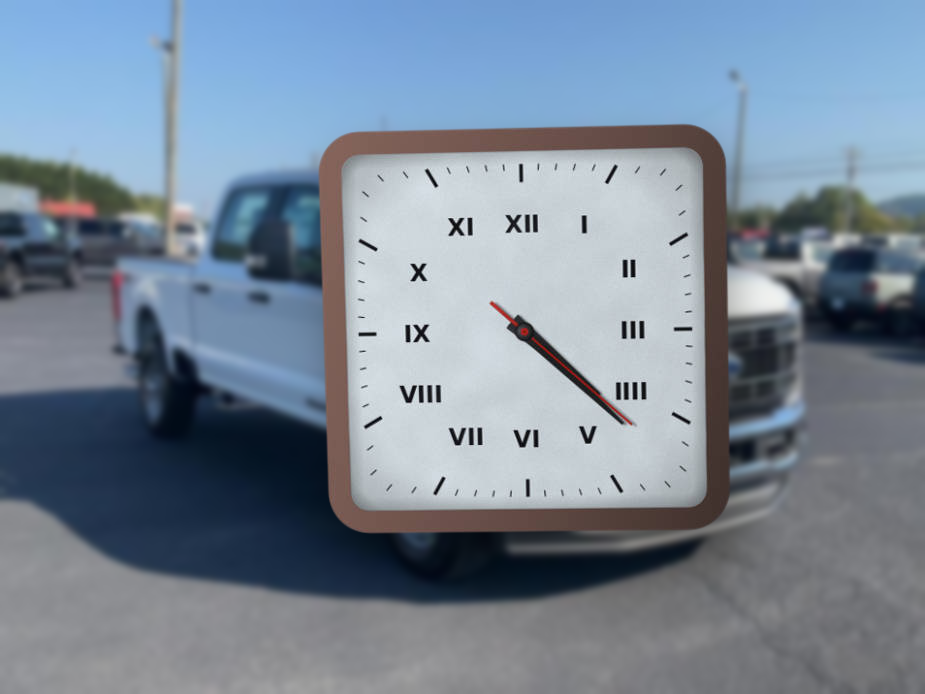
4:22:22
